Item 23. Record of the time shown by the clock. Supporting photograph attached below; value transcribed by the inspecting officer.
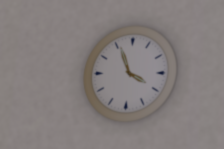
3:56
